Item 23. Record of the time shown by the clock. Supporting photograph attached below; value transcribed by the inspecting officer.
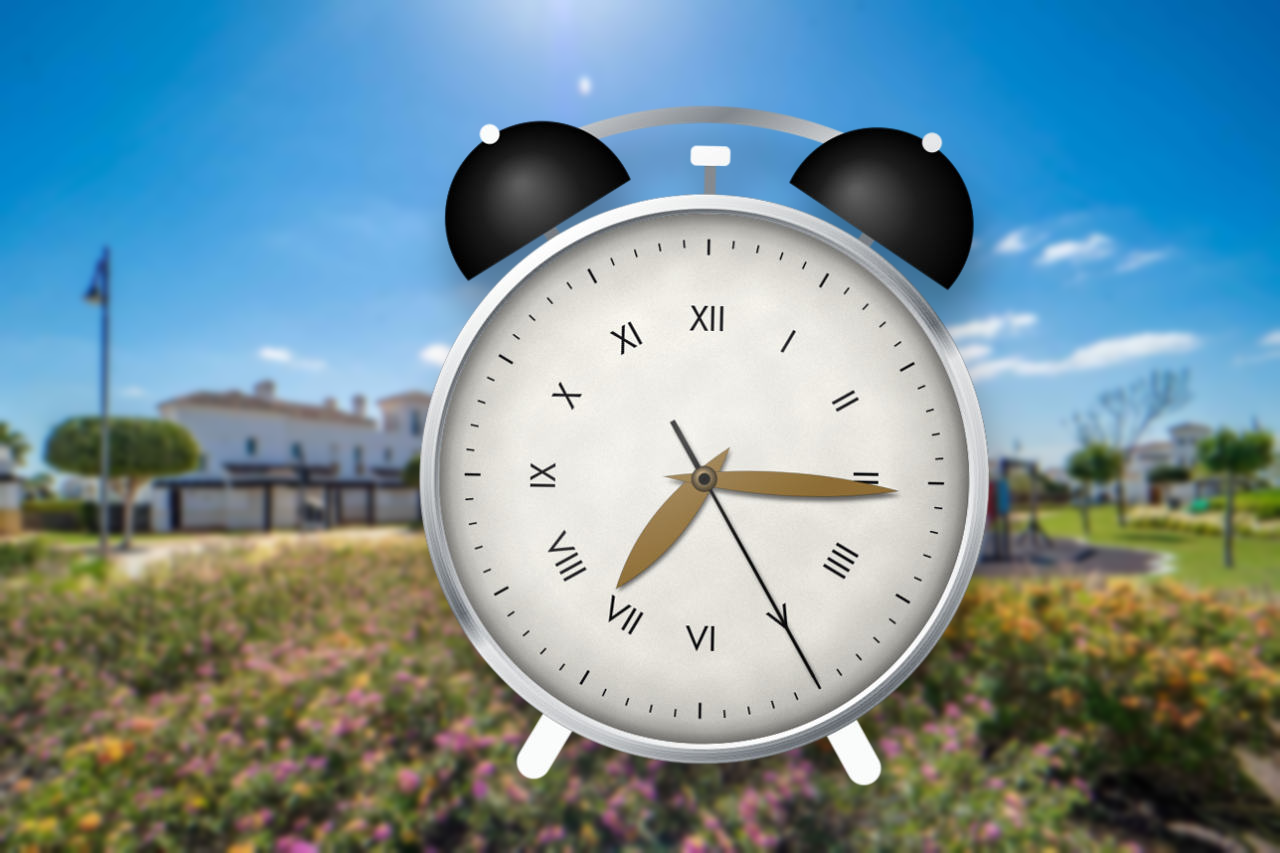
7:15:25
